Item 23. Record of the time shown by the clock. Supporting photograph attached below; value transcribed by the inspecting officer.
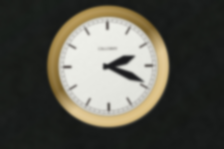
2:19
